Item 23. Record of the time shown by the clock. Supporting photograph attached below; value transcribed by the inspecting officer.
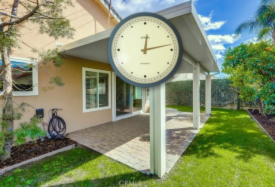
12:13
